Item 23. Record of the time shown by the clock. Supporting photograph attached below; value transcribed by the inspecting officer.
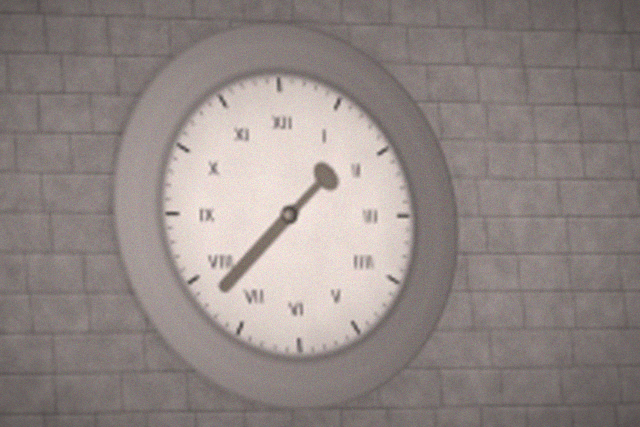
1:38
